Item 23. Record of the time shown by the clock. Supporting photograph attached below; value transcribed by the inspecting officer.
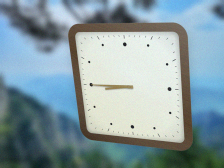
8:45
